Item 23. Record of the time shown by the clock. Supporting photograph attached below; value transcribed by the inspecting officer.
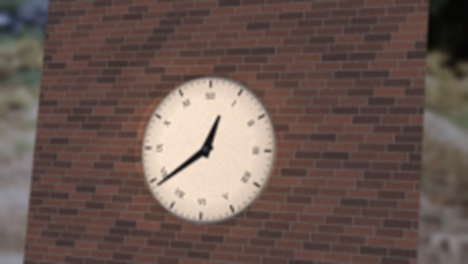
12:39
